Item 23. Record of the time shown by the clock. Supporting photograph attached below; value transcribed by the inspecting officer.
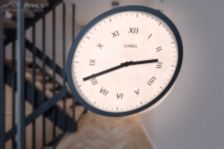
2:41
